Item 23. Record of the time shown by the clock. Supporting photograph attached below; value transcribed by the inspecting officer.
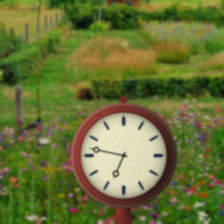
6:47
